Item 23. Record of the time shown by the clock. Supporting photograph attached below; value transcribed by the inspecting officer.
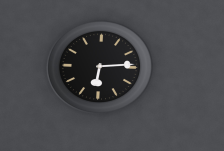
6:14
